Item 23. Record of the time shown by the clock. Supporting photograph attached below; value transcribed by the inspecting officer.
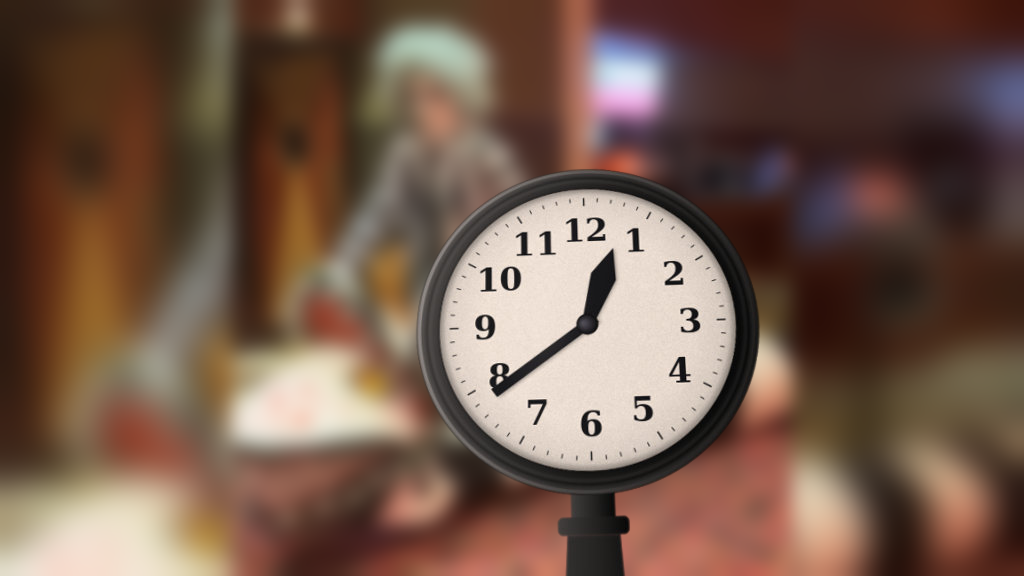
12:39
